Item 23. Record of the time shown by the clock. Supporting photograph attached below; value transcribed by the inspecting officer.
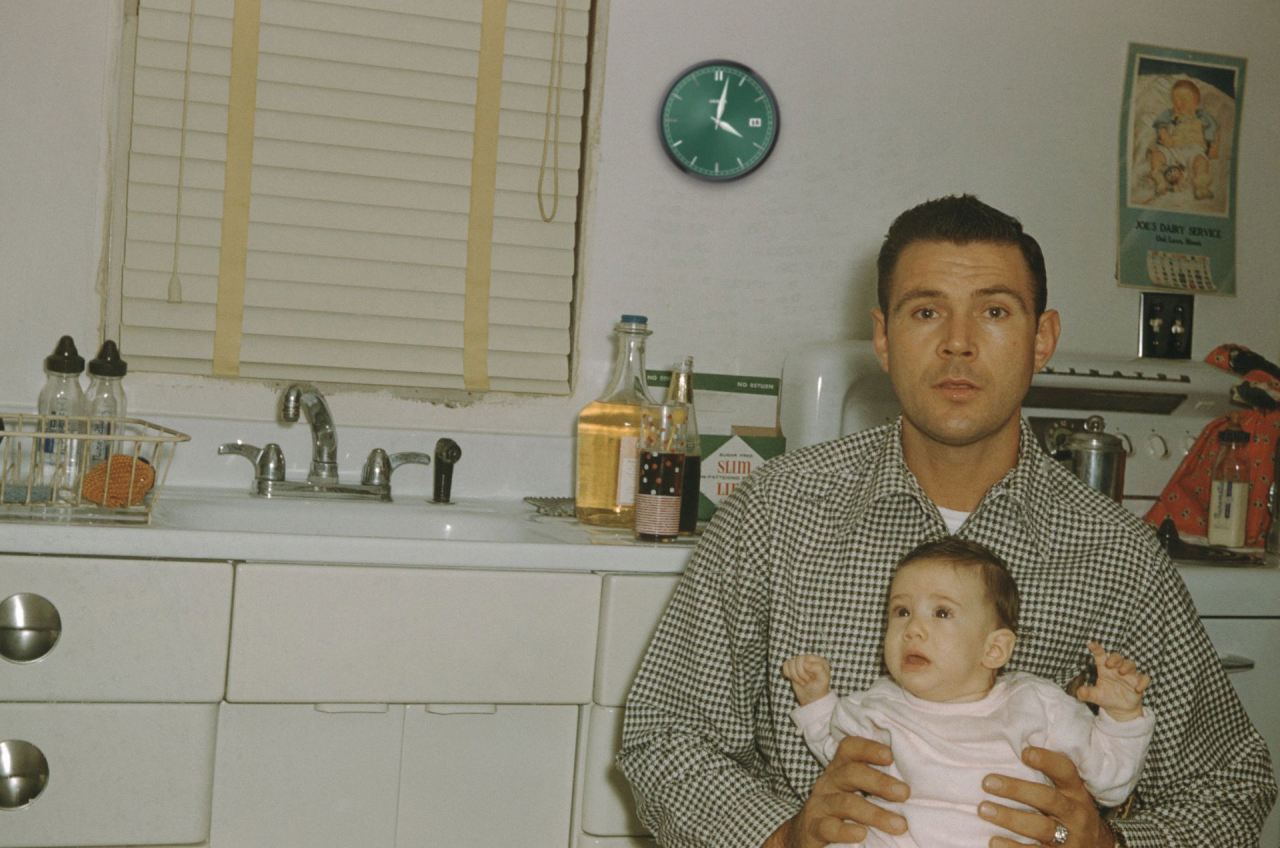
4:02
